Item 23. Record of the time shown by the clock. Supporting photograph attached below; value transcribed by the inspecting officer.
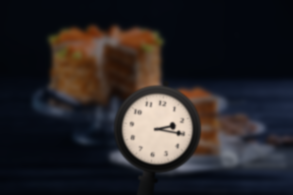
2:15
